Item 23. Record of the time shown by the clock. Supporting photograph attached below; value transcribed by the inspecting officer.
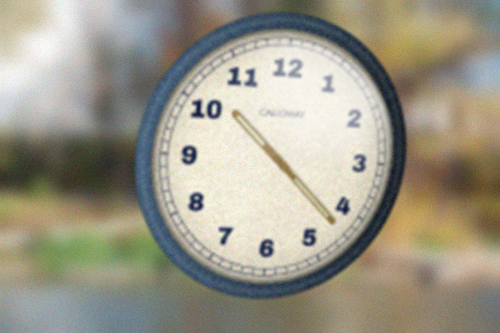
10:22
